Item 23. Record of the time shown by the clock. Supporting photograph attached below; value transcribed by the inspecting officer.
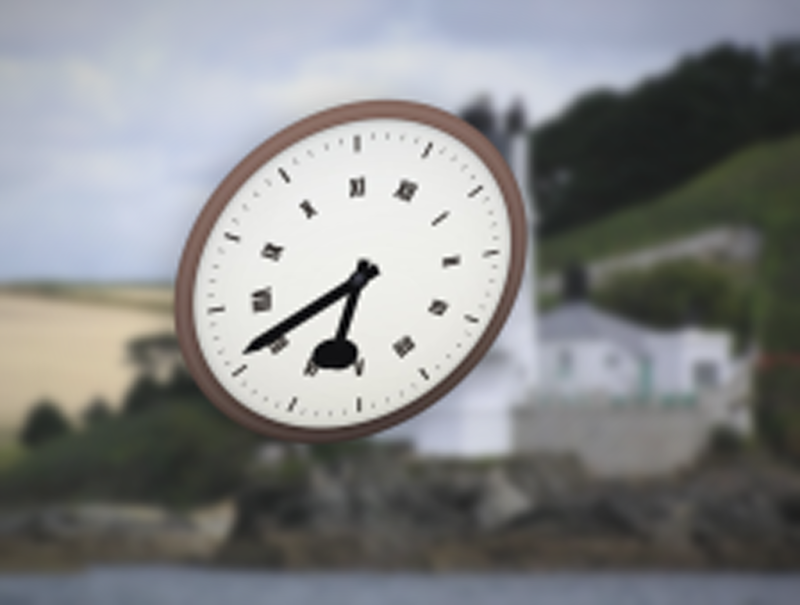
5:36
